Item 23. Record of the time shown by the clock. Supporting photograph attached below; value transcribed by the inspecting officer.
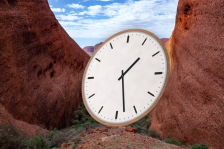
1:28
